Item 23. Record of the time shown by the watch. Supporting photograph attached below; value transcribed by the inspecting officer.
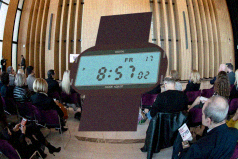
8:57:02
